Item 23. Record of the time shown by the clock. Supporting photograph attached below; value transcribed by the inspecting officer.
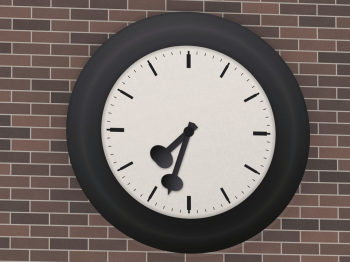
7:33
